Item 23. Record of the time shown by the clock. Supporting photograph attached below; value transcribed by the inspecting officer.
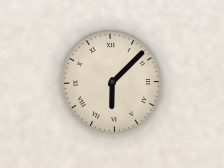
6:08
